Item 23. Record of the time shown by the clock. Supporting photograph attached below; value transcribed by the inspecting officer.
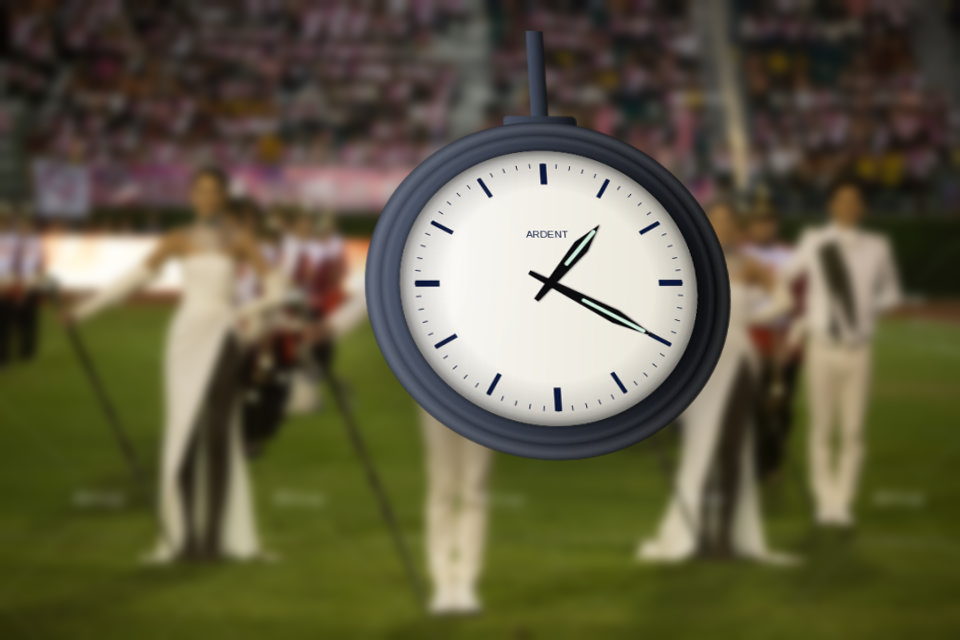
1:20
